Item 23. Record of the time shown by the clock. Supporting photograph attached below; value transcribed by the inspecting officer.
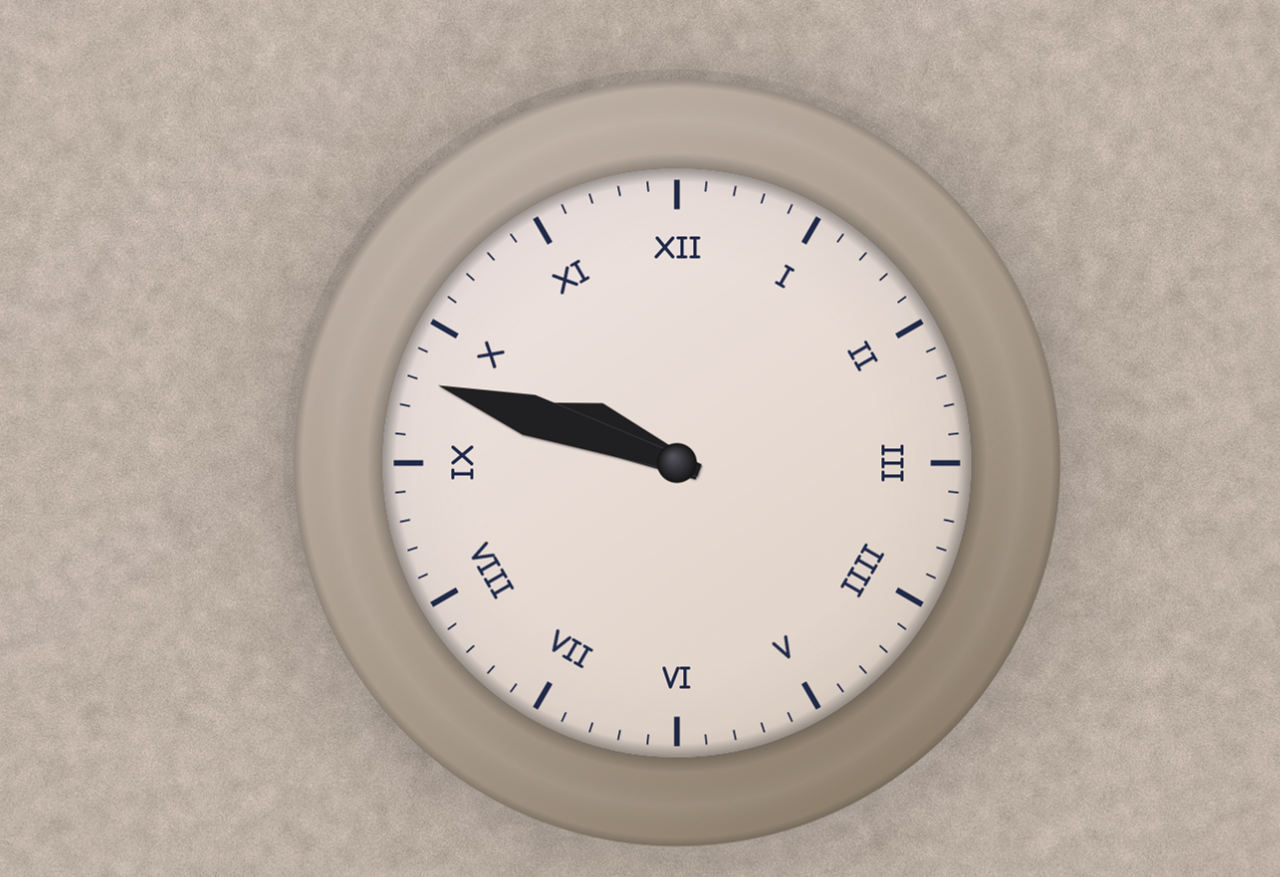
9:48
